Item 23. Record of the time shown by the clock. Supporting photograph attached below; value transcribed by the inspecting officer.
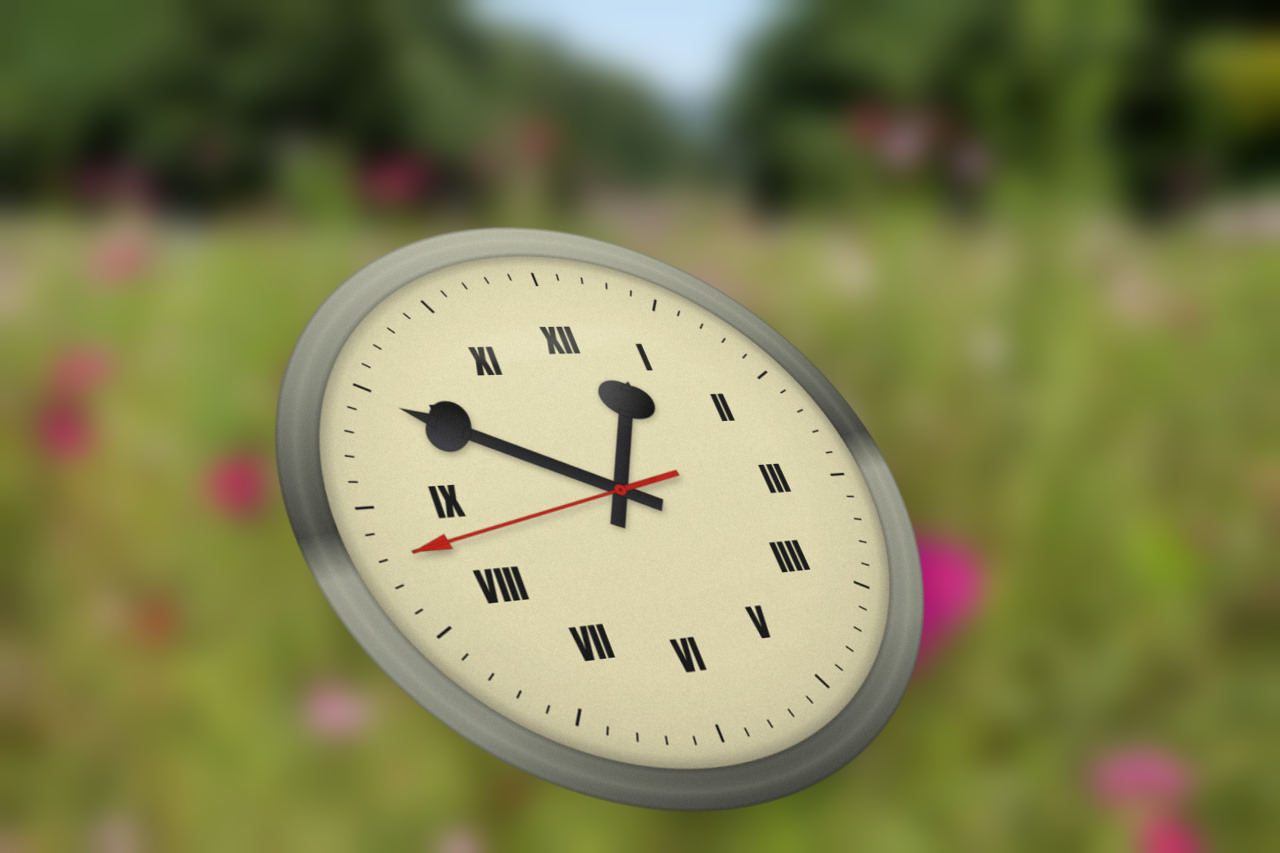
12:49:43
